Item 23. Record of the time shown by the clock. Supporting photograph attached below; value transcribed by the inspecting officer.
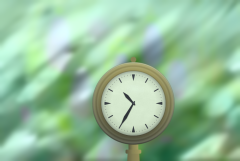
10:35
